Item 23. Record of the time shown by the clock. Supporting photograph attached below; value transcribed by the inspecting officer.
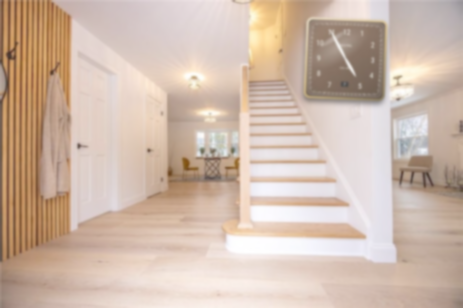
4:55
